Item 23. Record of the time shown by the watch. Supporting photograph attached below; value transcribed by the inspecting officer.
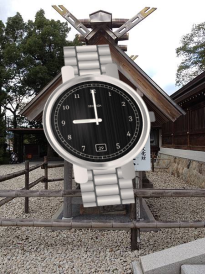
9:00
